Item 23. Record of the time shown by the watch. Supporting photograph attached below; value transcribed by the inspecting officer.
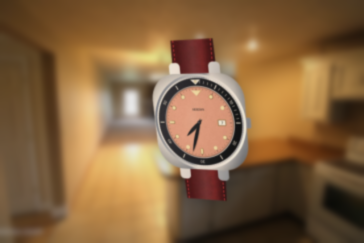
7:33
